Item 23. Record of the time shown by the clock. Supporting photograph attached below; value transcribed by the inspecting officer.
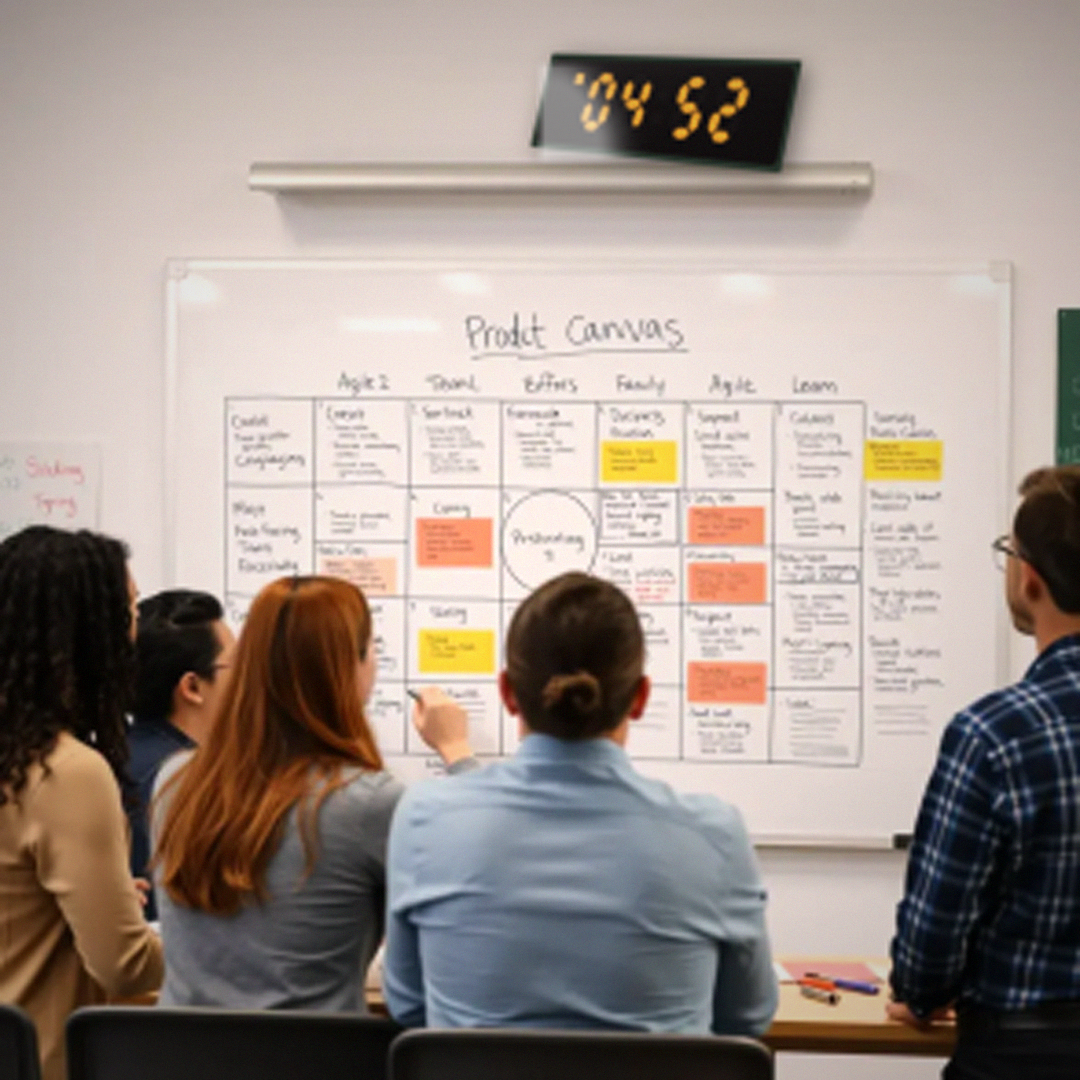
4:52
